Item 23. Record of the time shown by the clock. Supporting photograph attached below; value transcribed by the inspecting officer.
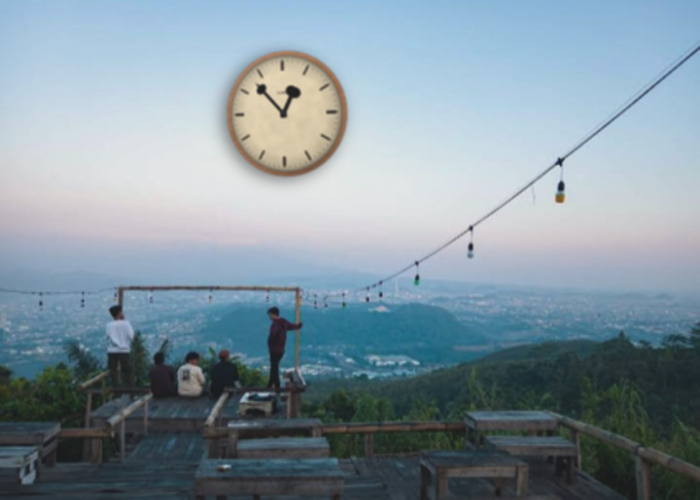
12:53
